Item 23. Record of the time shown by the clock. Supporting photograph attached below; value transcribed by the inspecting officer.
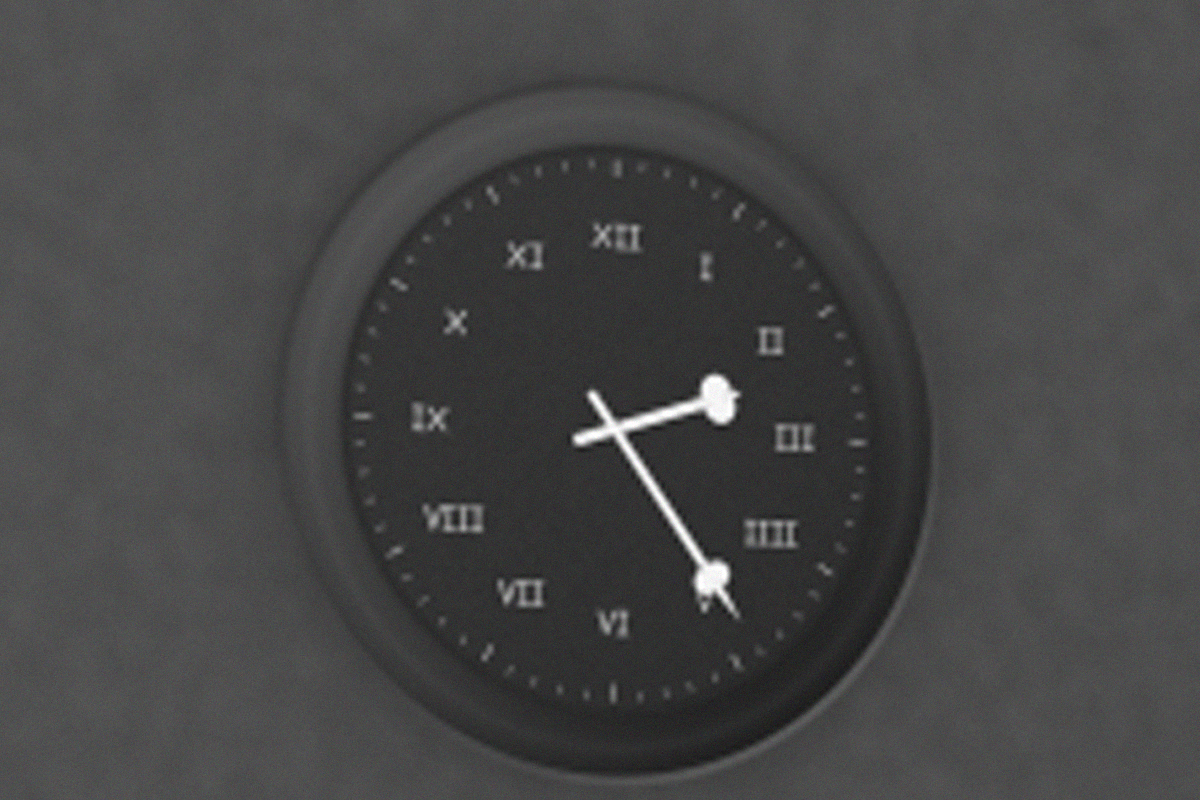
2:24
